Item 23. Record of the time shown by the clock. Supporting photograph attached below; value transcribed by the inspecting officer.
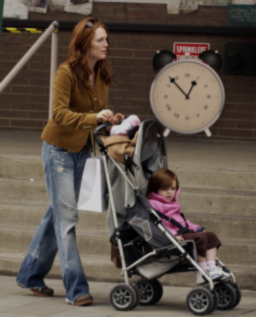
12:53
